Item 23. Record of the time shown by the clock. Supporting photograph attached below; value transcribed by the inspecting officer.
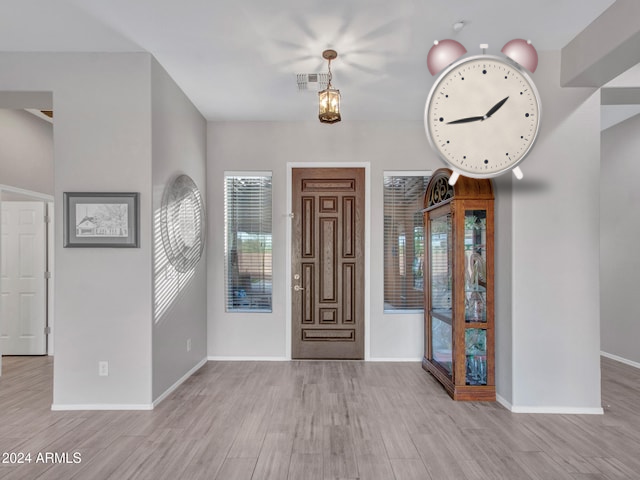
1:44
